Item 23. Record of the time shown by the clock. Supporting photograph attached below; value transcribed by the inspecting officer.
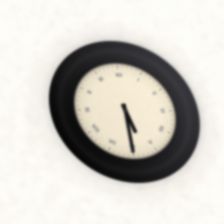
5:30
